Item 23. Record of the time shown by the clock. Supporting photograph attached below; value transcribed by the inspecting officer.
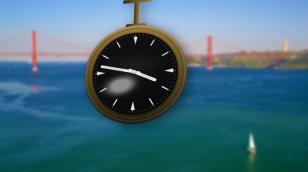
3:47
